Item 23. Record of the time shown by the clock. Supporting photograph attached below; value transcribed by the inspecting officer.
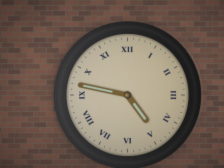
4:47
